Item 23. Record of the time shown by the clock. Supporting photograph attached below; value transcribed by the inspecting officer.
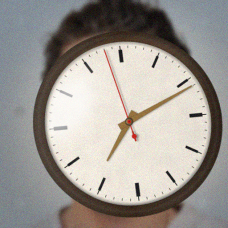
7:10:58
